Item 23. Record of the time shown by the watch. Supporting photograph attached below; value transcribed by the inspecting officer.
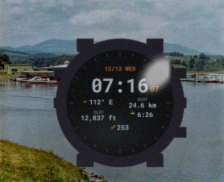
7:16
